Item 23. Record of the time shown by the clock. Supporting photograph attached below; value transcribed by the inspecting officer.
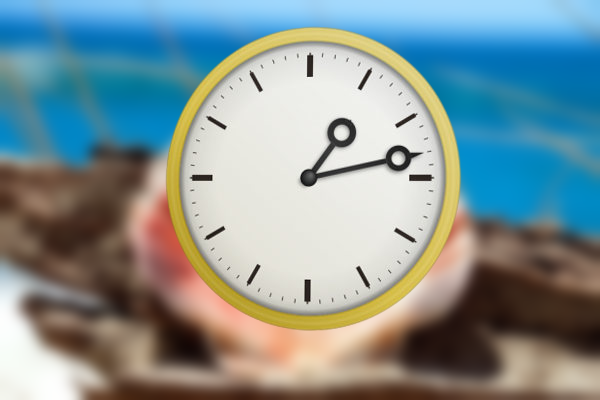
1:13
